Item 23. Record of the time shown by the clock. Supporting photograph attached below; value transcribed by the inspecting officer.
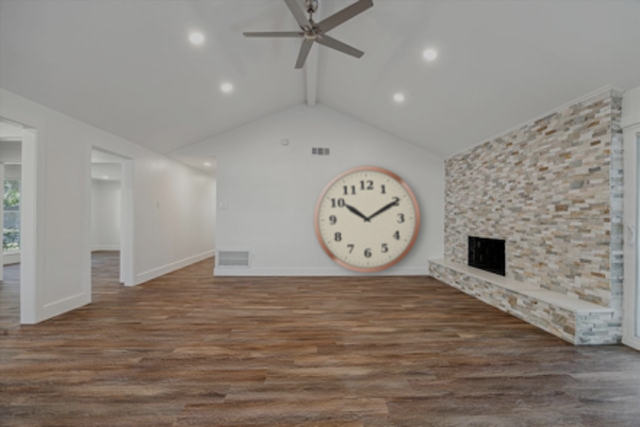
10:10
